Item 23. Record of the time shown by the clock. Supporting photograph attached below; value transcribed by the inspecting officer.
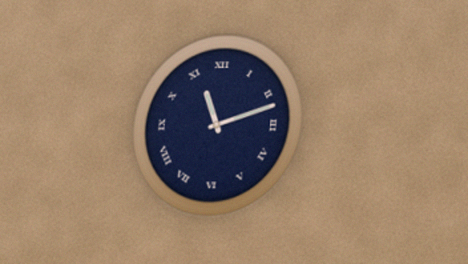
11:12
